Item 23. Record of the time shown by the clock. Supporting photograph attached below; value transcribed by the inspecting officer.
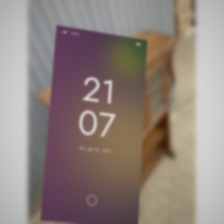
21:07
